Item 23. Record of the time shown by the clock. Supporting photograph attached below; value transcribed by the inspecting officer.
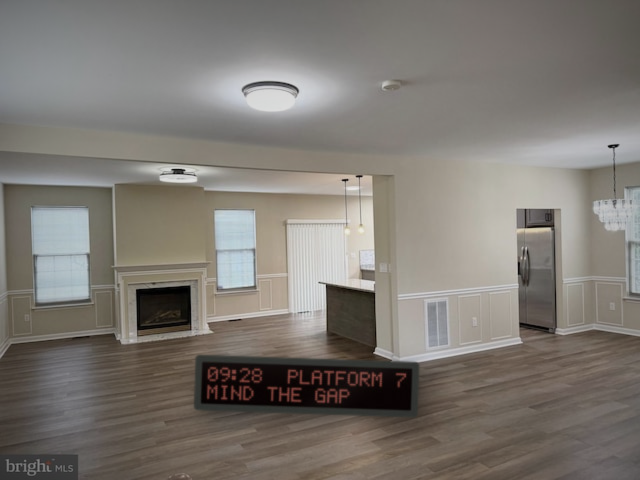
9:28
